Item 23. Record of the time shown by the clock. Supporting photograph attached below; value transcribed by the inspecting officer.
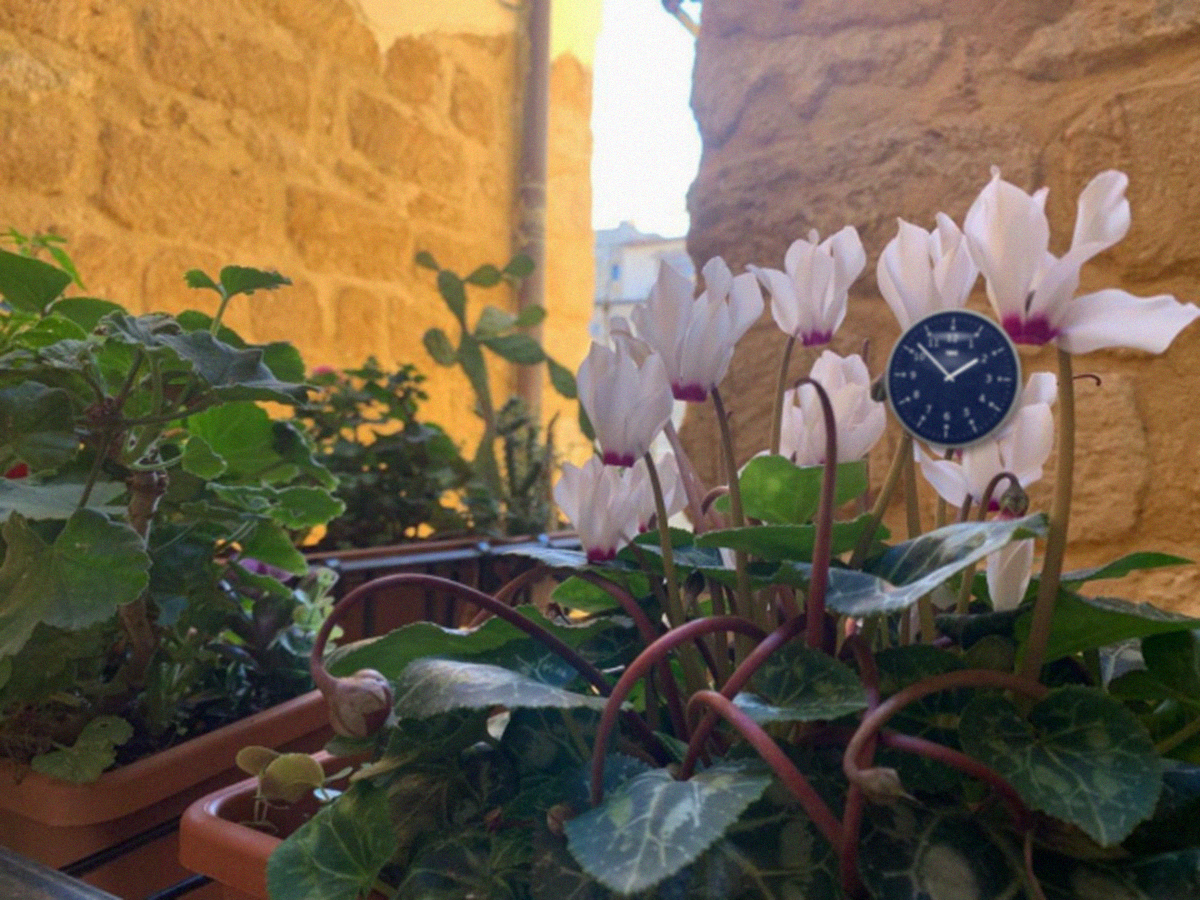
1:52
